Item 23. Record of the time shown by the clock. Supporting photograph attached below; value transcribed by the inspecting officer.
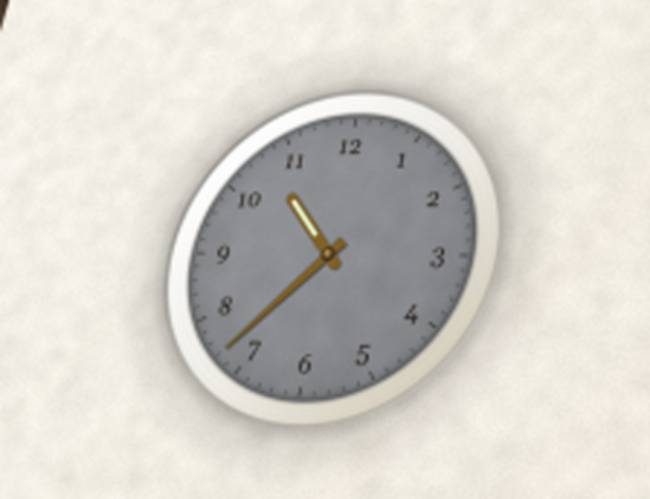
10:37
